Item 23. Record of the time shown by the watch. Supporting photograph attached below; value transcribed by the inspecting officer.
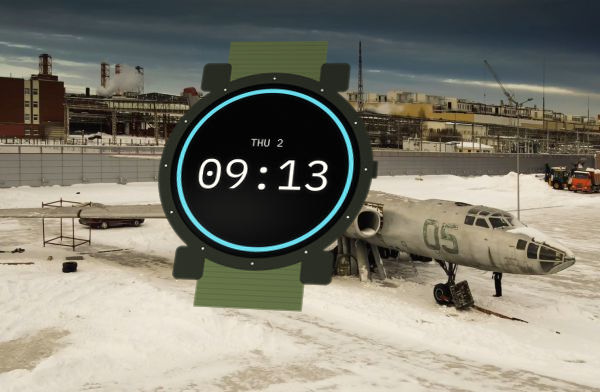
9:13
